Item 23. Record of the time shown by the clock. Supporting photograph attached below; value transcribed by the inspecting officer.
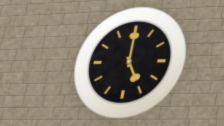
5:00
